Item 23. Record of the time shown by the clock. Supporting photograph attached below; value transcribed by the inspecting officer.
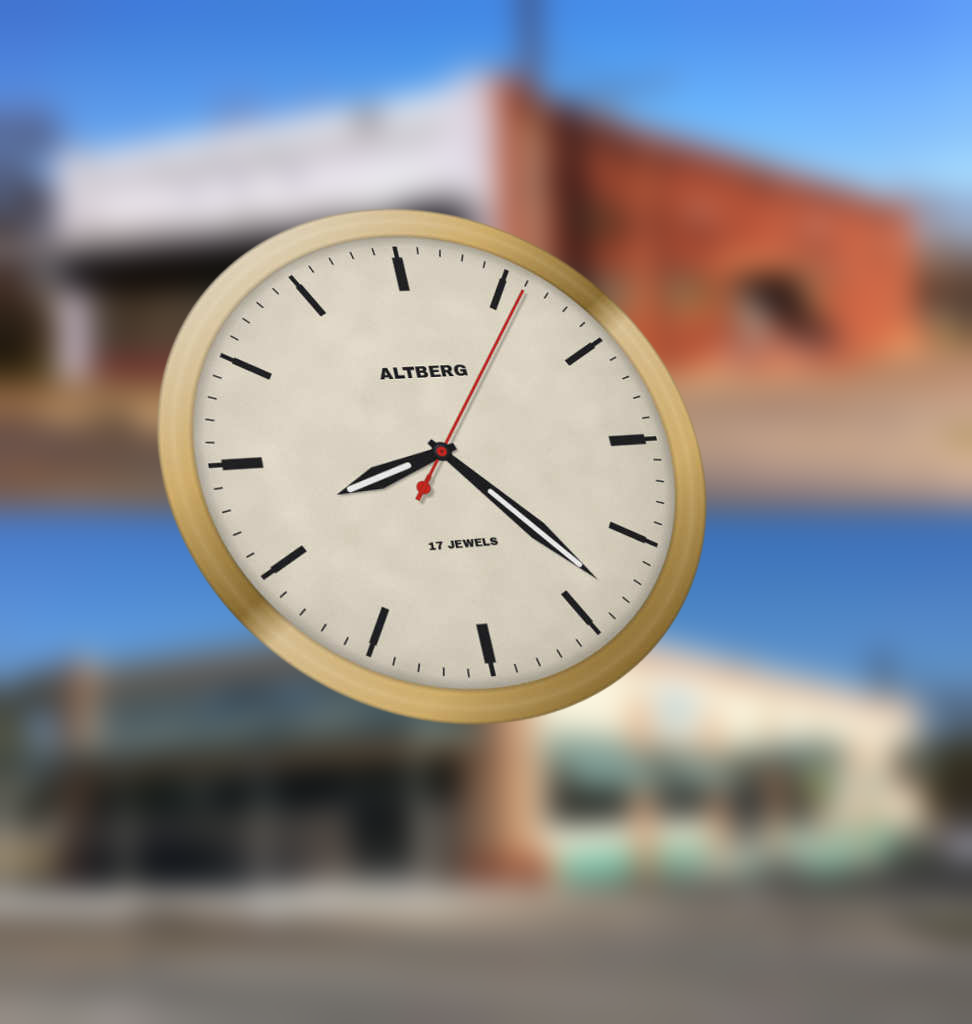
8:23:06
